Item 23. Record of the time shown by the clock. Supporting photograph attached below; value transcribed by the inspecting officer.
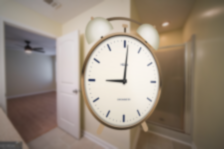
9:01
